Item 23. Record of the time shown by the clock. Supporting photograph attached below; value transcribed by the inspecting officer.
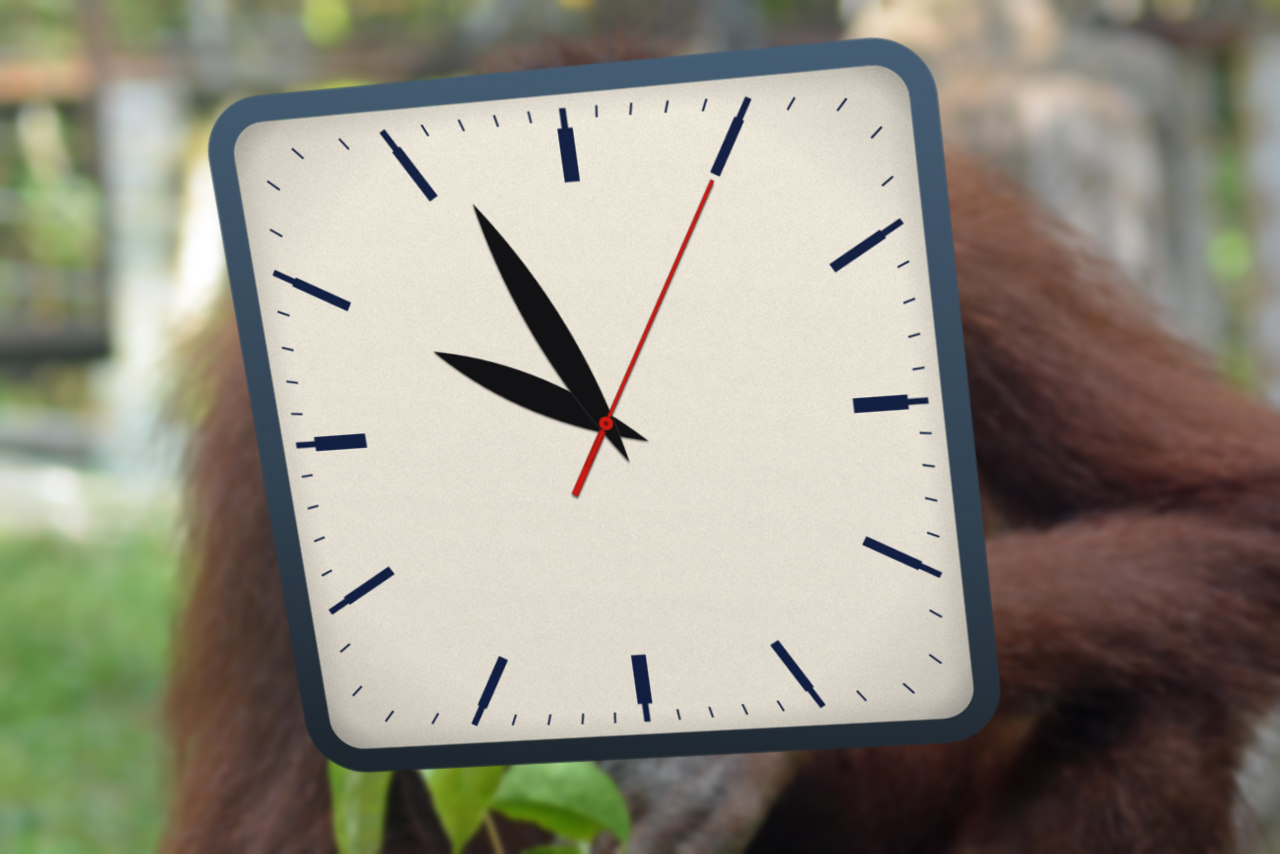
9:56:05
